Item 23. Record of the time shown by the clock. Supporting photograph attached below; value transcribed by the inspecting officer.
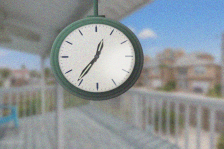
12:36
